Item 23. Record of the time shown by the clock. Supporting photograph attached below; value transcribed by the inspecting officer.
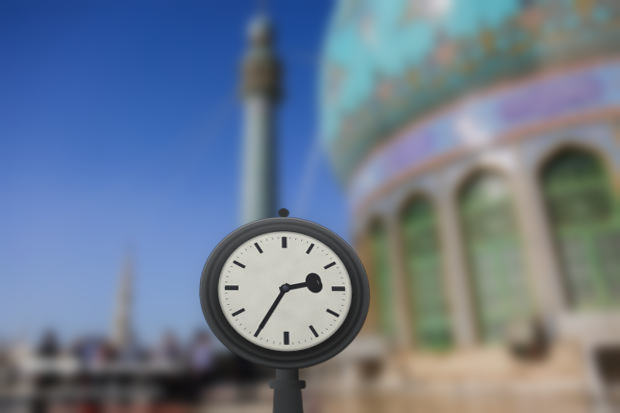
2:35
